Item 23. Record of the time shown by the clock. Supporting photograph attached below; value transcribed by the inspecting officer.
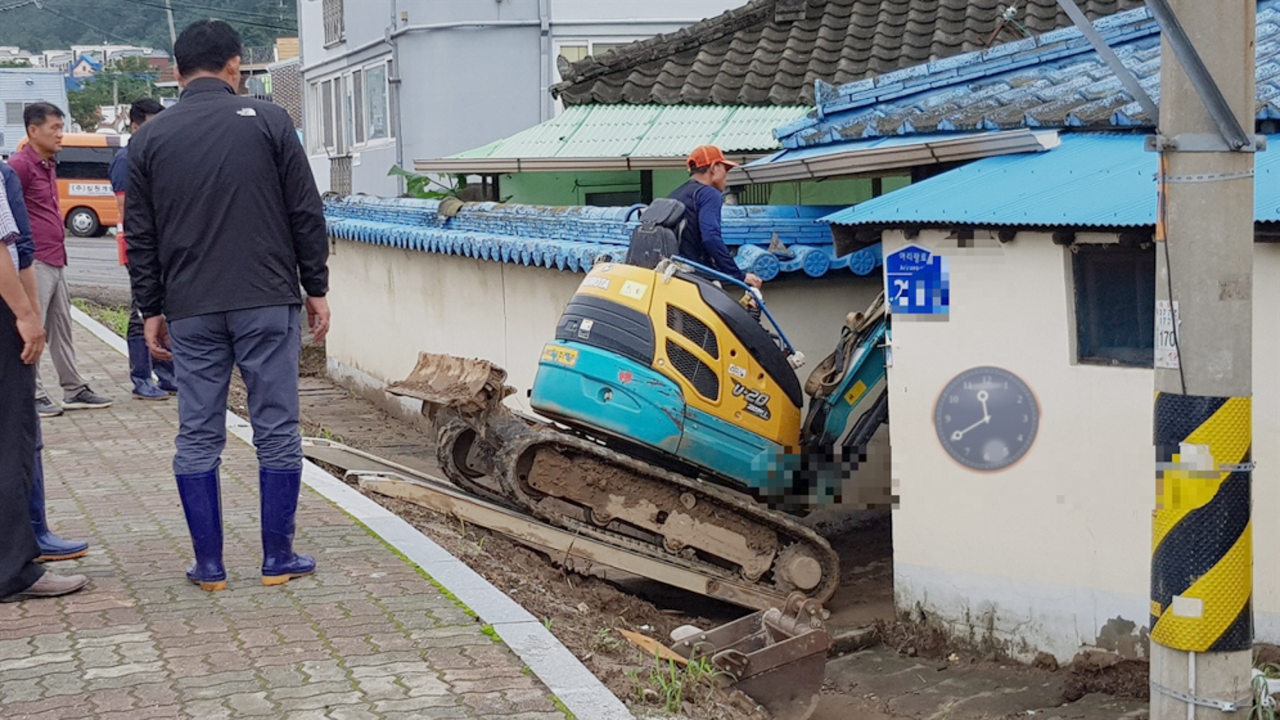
11:40
